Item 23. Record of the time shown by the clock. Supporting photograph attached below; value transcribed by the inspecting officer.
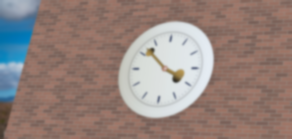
3:52
